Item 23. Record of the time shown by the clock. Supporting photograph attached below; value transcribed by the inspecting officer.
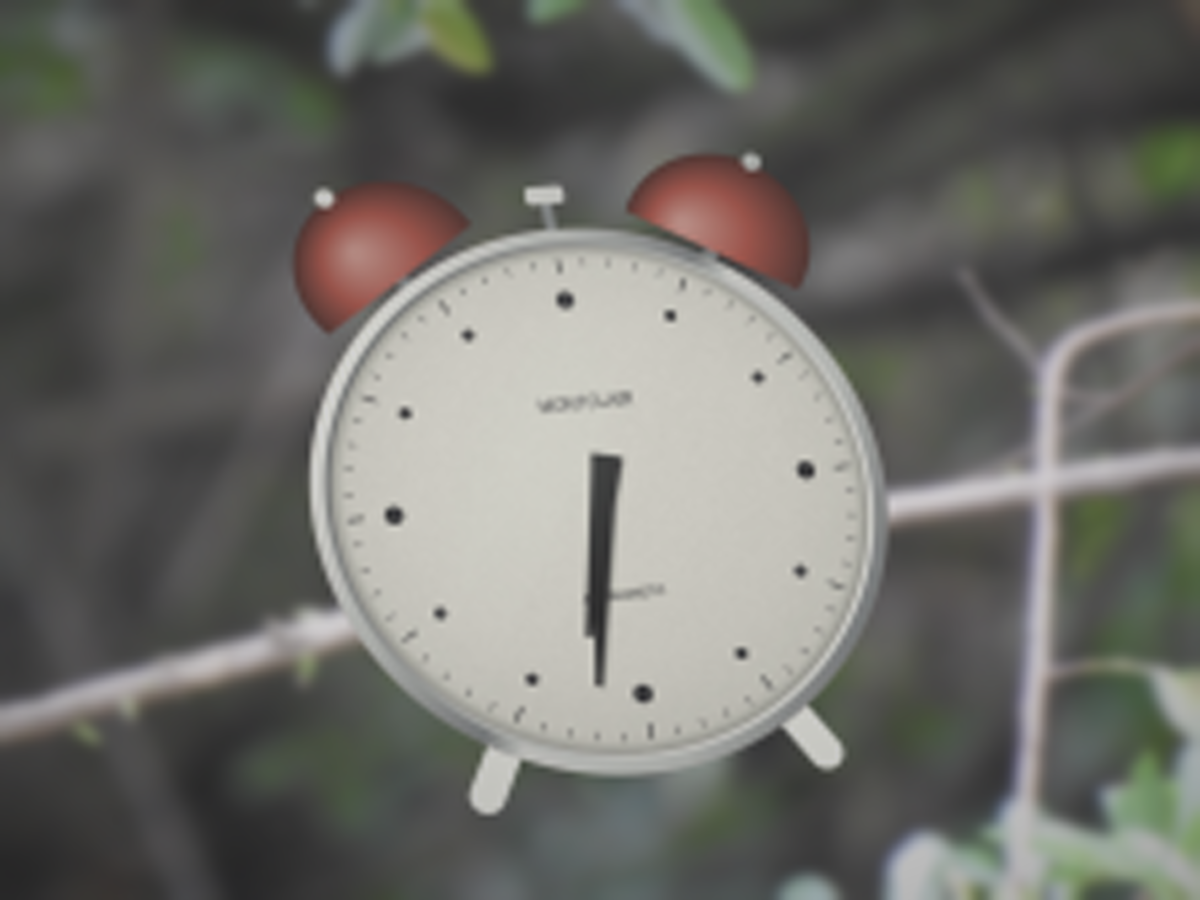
6:32
